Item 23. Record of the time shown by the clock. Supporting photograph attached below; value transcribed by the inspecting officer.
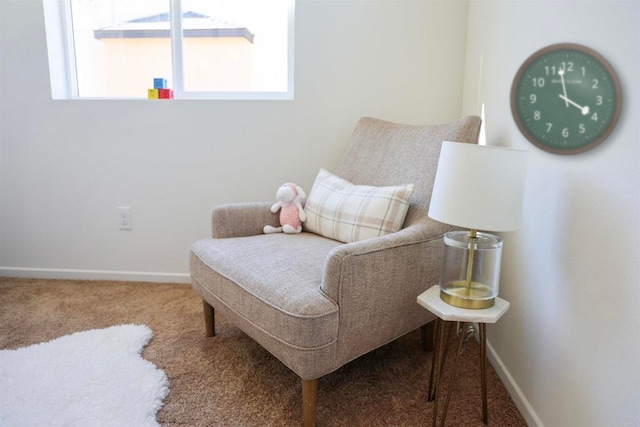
3:58
